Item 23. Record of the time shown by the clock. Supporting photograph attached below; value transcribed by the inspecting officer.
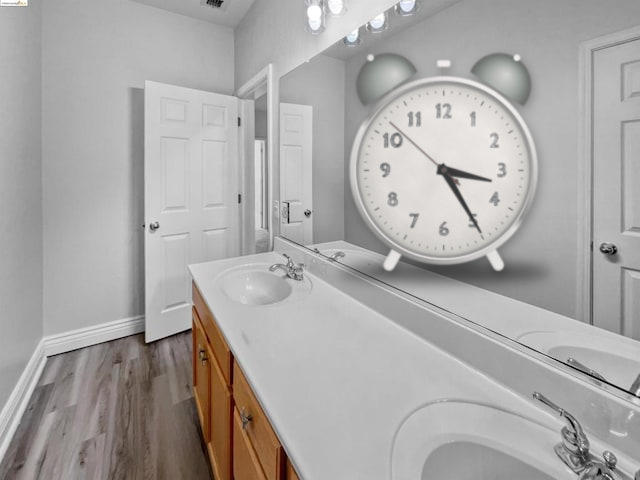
3:24:52
